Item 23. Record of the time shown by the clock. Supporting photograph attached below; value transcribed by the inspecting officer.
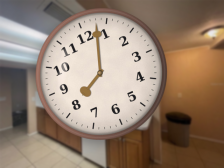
8:03
